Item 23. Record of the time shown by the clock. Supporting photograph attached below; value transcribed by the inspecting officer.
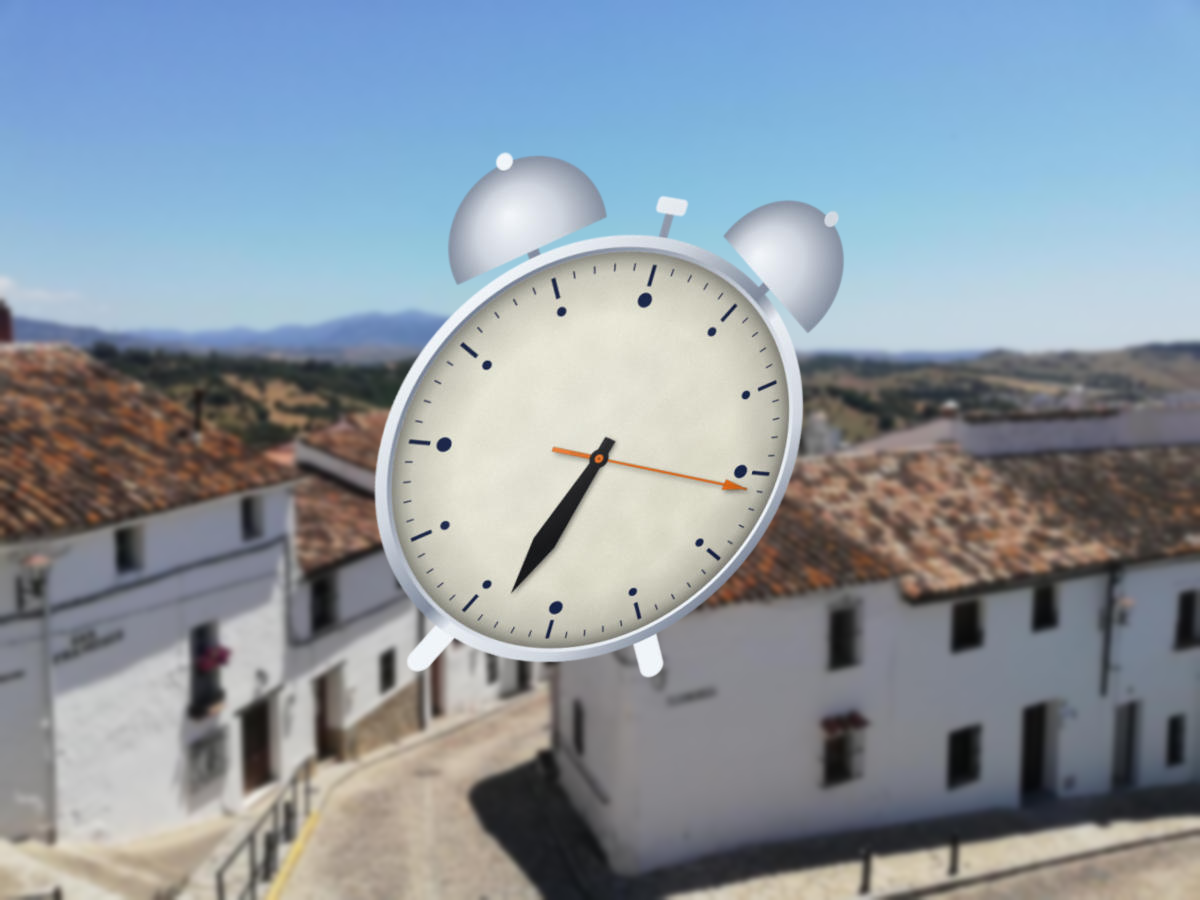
6:33:16
